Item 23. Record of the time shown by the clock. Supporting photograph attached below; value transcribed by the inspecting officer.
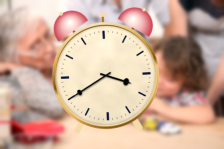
3:40
